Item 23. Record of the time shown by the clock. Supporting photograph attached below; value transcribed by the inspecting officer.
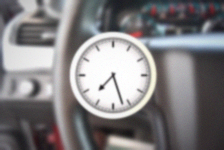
7:27
